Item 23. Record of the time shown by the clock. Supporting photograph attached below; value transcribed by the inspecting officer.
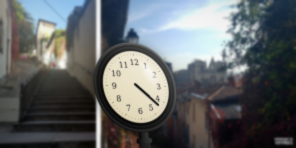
4:22
